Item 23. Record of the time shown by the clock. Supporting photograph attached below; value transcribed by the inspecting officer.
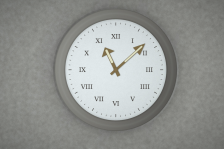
11:08
